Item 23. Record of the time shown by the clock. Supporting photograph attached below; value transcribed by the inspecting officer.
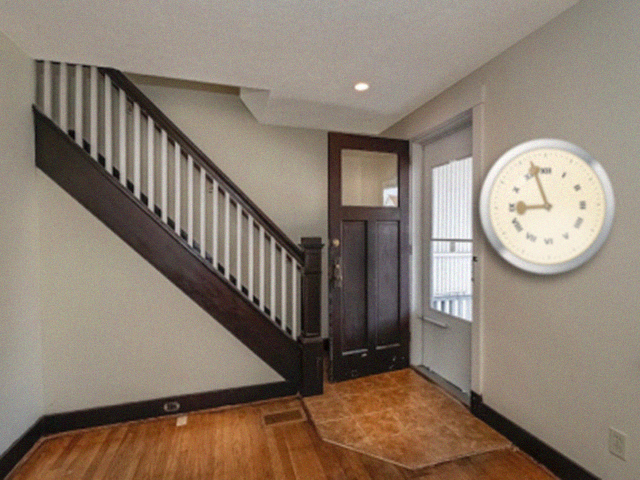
8:57
